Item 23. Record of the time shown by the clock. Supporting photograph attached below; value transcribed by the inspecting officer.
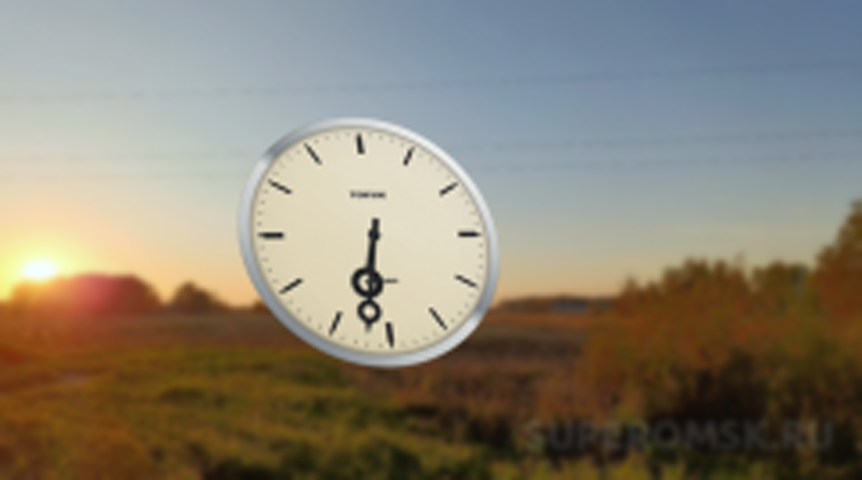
6:32
